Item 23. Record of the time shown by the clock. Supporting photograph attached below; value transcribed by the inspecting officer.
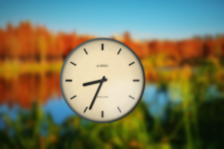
8:34
